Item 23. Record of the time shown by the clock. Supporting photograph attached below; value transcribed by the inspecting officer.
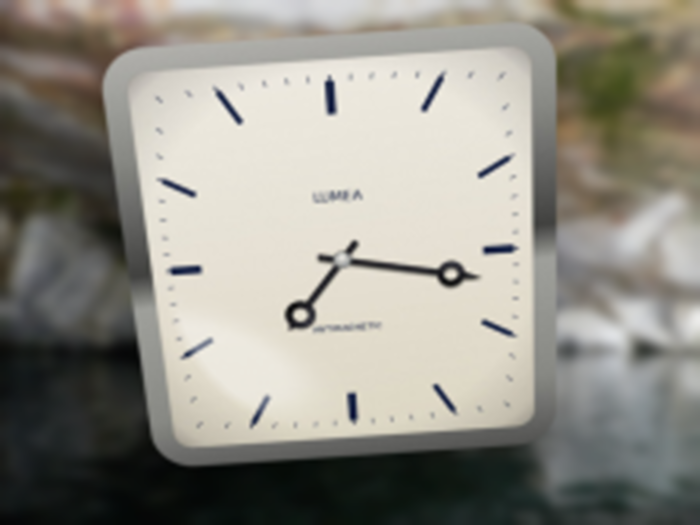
7:17
